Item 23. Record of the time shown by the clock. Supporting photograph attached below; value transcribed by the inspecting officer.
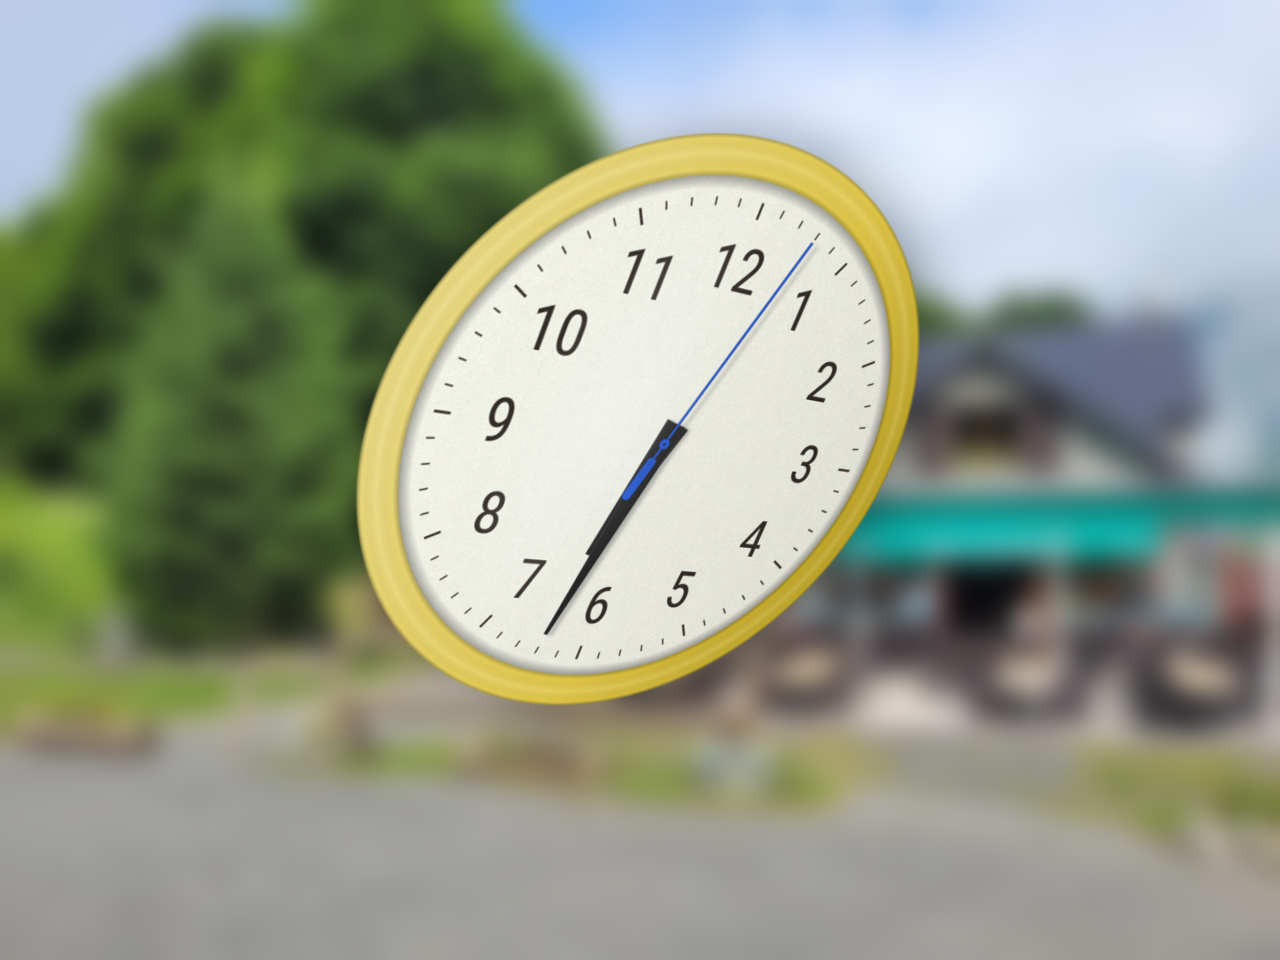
6:32:03
